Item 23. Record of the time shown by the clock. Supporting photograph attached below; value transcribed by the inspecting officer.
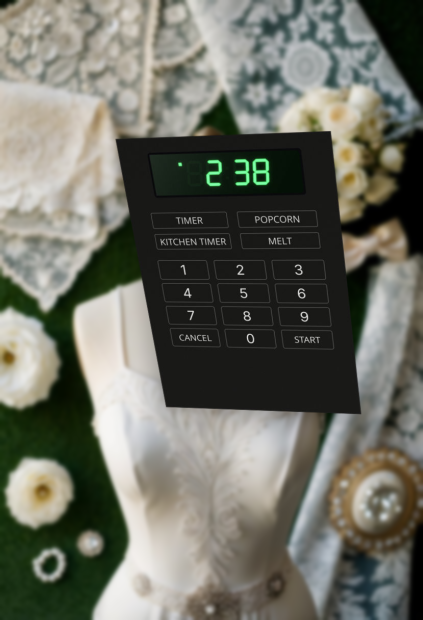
2:38
